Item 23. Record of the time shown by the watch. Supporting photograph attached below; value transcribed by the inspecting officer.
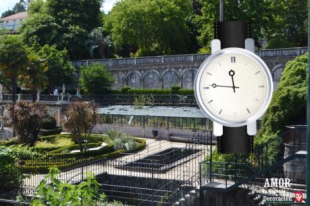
11:46
